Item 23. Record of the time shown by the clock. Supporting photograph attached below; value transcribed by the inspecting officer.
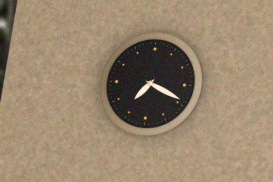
7:19
